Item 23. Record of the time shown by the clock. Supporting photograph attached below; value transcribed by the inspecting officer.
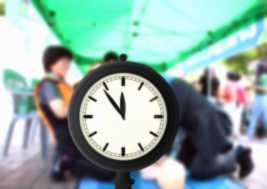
11:54
